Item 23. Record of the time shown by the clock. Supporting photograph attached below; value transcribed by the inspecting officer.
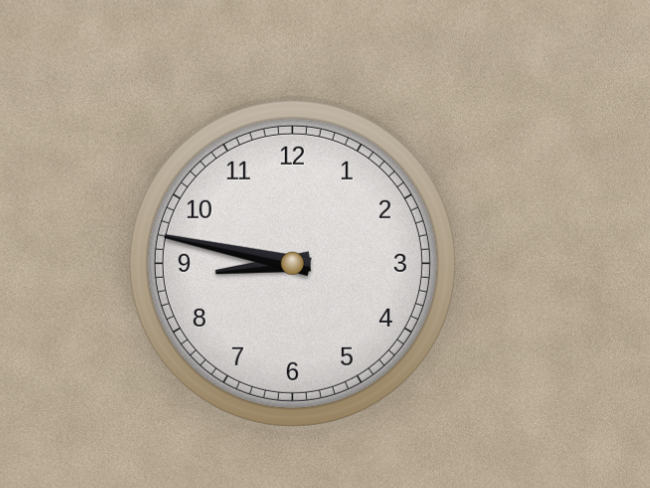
8:47
